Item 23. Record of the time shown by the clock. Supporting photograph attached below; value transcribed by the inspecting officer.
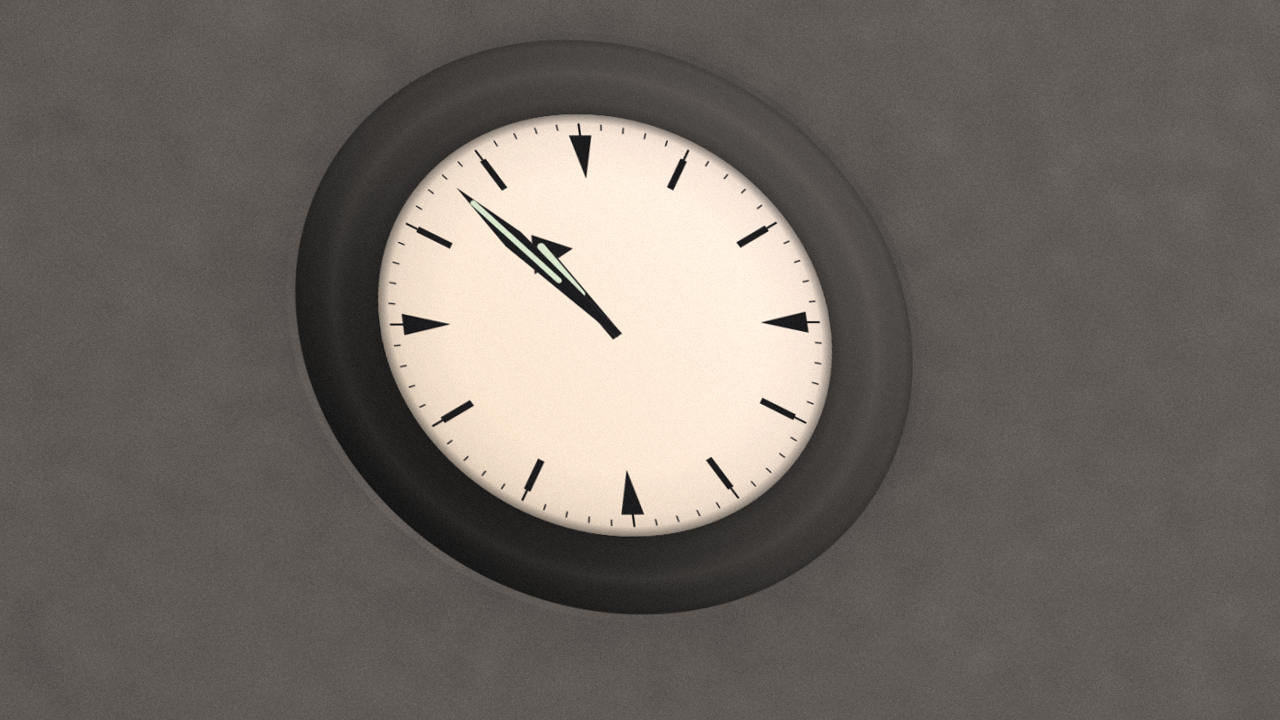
10:53
